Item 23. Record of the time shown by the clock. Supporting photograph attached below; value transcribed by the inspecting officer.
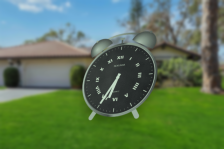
6:35
